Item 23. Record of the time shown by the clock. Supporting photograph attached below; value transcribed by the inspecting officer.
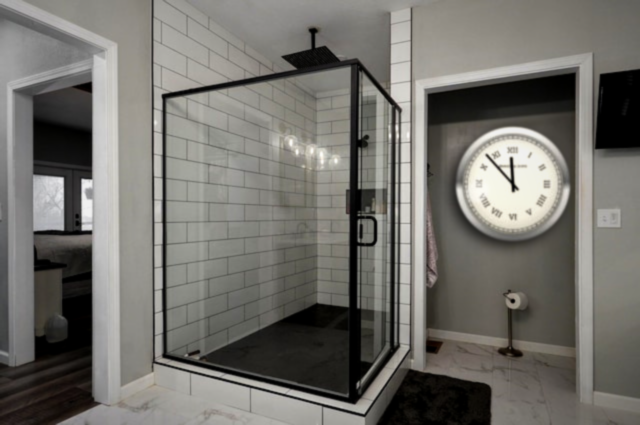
11:53
